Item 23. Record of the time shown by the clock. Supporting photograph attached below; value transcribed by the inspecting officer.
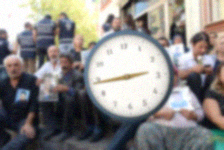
2:44
